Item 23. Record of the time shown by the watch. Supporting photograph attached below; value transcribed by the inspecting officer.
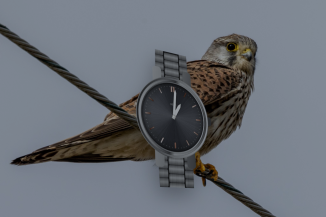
1:01
